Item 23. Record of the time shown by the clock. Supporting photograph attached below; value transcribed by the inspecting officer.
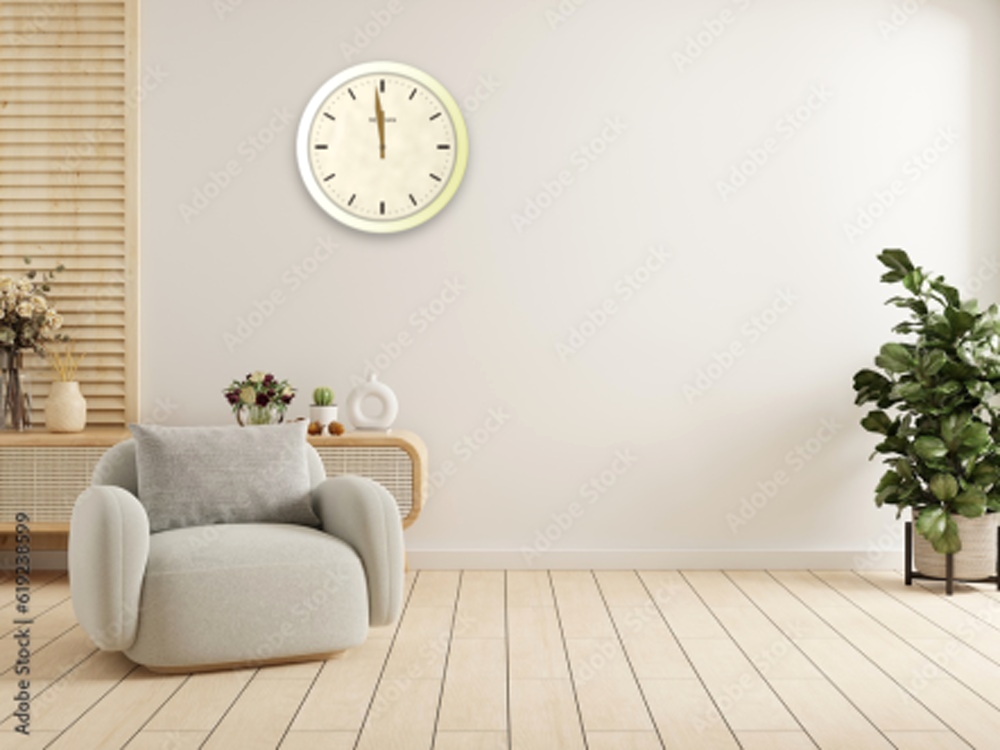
11:59
